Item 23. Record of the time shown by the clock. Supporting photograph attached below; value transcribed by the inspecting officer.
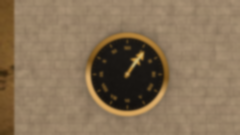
1:06
